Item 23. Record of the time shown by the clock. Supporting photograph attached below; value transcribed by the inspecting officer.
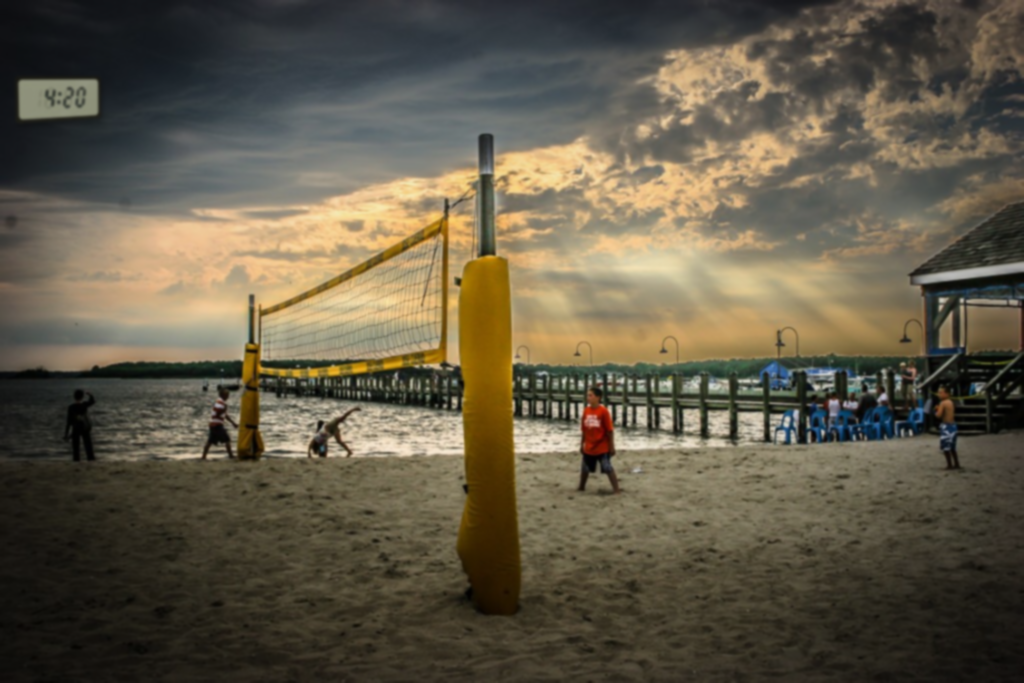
4:20
